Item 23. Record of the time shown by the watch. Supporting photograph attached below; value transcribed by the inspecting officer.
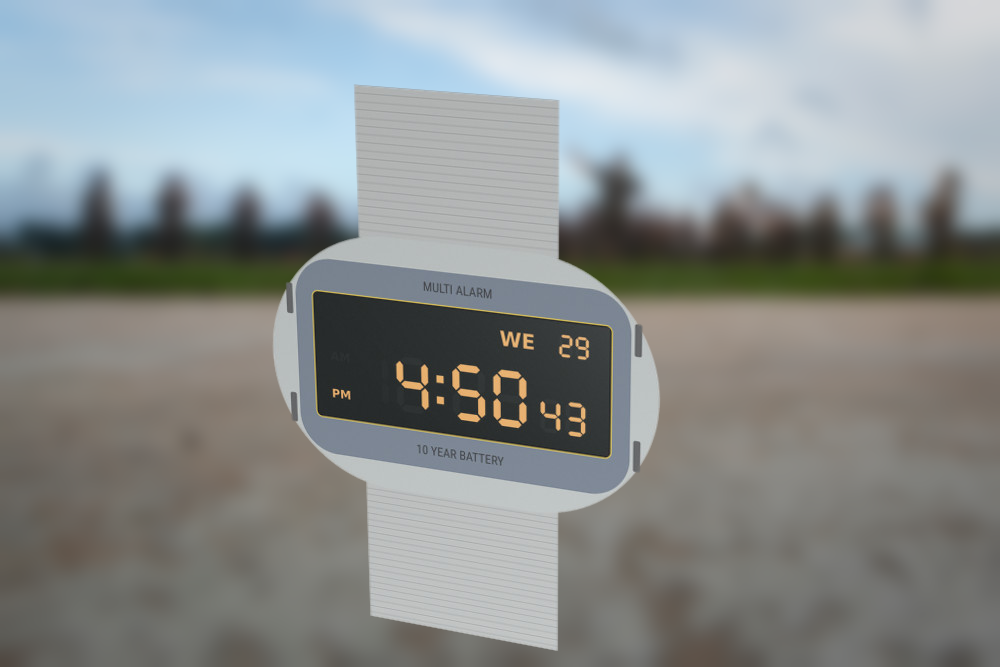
4:50:43
